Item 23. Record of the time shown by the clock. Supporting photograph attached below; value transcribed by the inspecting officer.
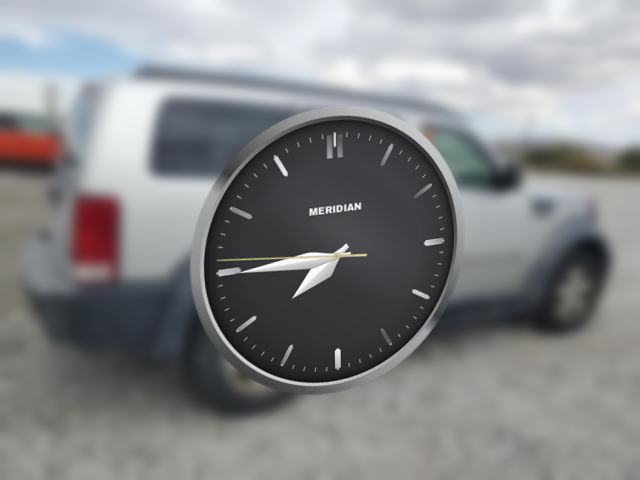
7:44:46
